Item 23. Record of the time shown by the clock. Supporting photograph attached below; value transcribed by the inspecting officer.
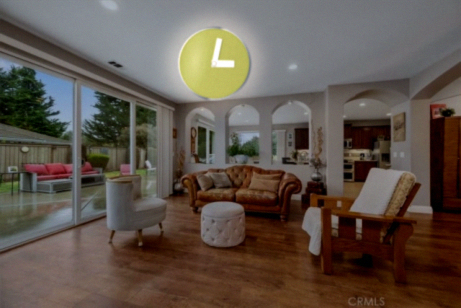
3:02
